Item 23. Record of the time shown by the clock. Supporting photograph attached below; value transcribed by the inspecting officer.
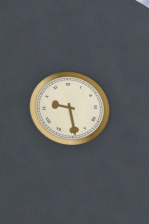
9:29
